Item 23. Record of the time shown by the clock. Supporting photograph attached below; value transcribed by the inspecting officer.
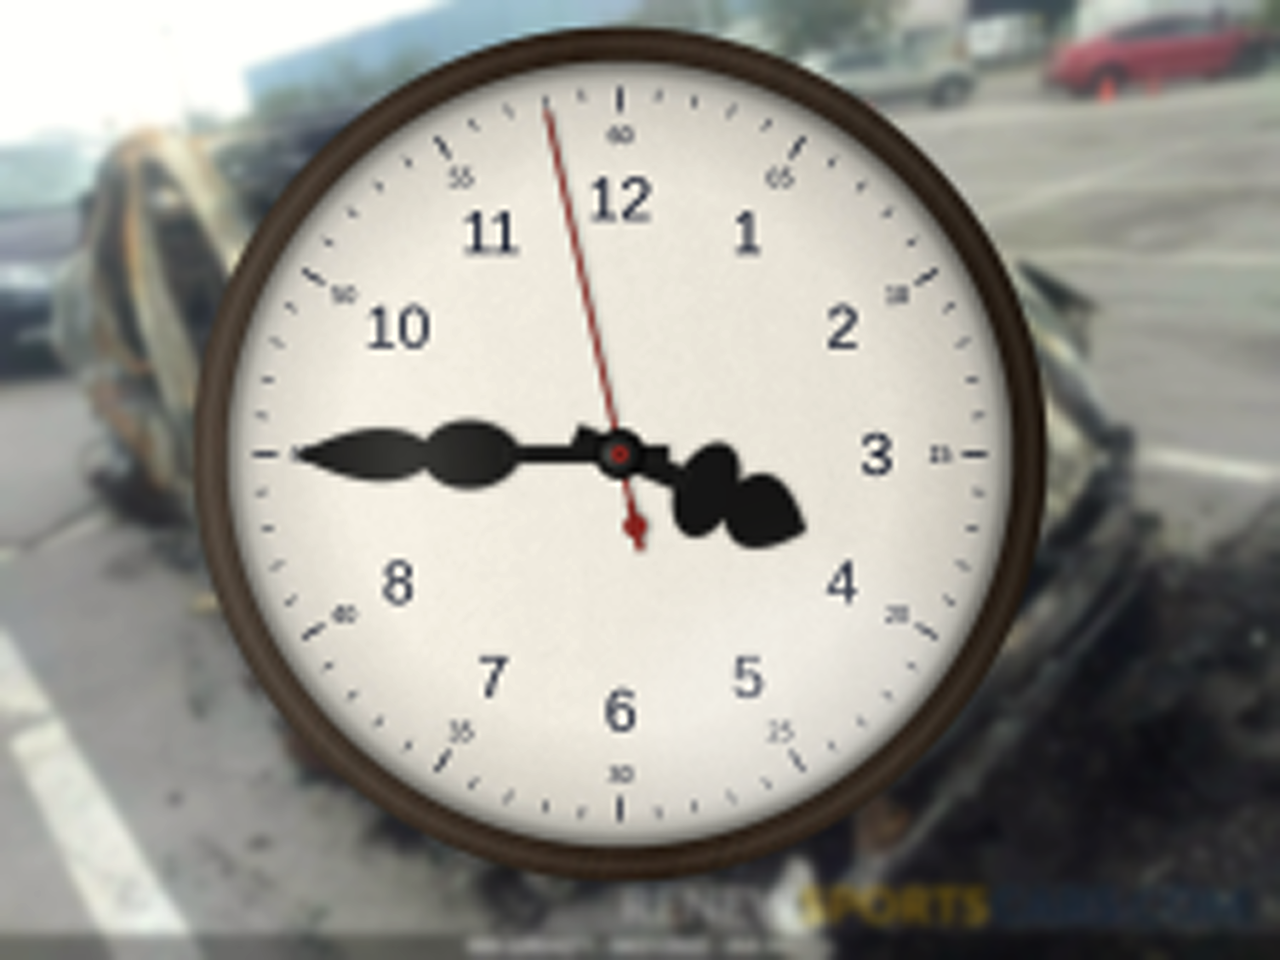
3:44:58
